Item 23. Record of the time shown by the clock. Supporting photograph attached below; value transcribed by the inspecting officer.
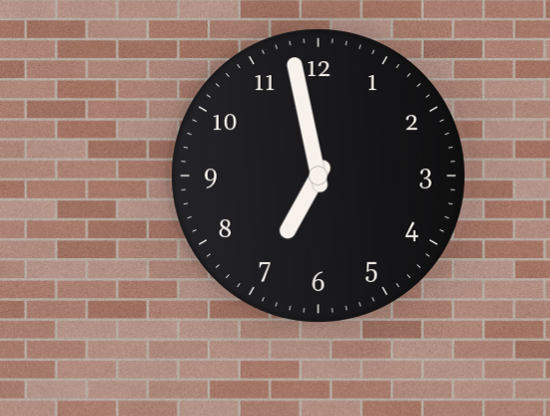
6:58
